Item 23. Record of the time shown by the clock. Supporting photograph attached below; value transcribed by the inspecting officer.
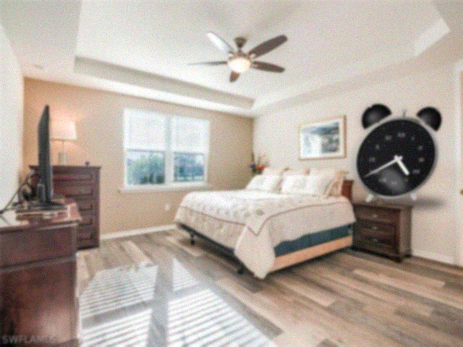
4:40
